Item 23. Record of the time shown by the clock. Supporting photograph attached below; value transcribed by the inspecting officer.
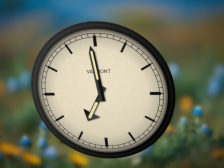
6:59
